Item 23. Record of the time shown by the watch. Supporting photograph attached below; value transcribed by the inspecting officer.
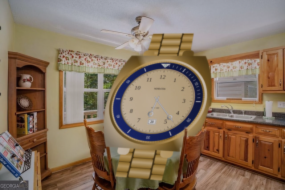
6:23
